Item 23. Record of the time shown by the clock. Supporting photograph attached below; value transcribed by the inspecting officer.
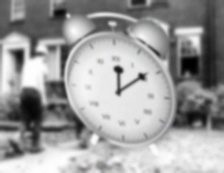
12:09
